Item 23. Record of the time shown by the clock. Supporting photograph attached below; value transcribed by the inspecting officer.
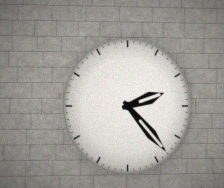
2:23
